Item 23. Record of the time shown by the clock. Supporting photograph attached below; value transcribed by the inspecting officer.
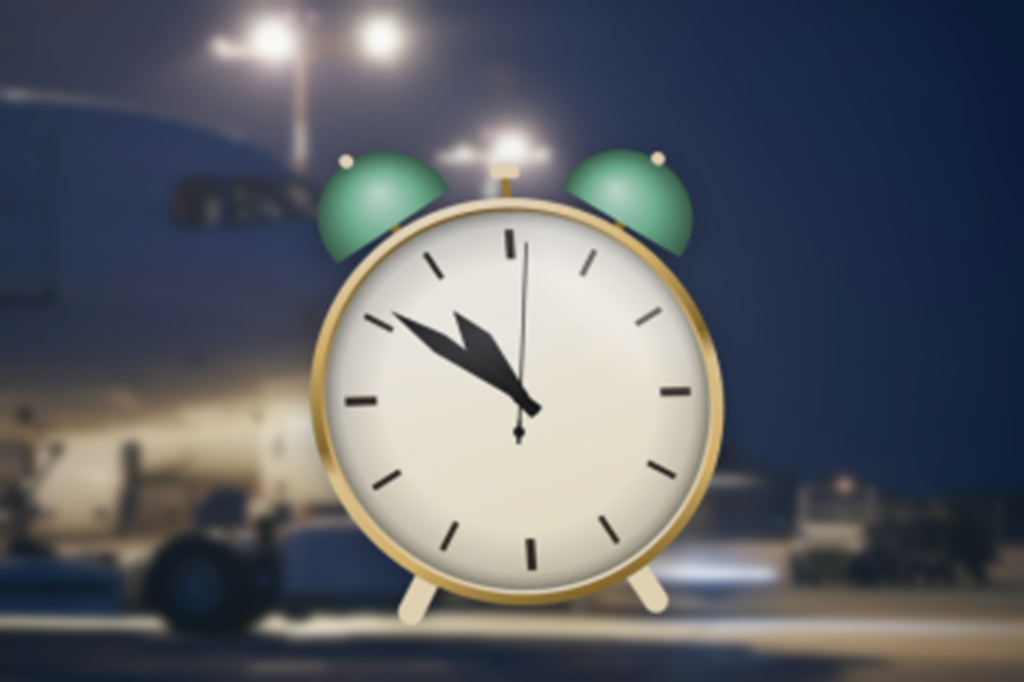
10:51:01
